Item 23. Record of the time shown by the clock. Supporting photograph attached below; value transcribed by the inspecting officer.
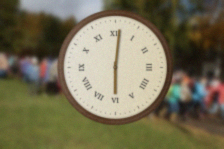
6:01
